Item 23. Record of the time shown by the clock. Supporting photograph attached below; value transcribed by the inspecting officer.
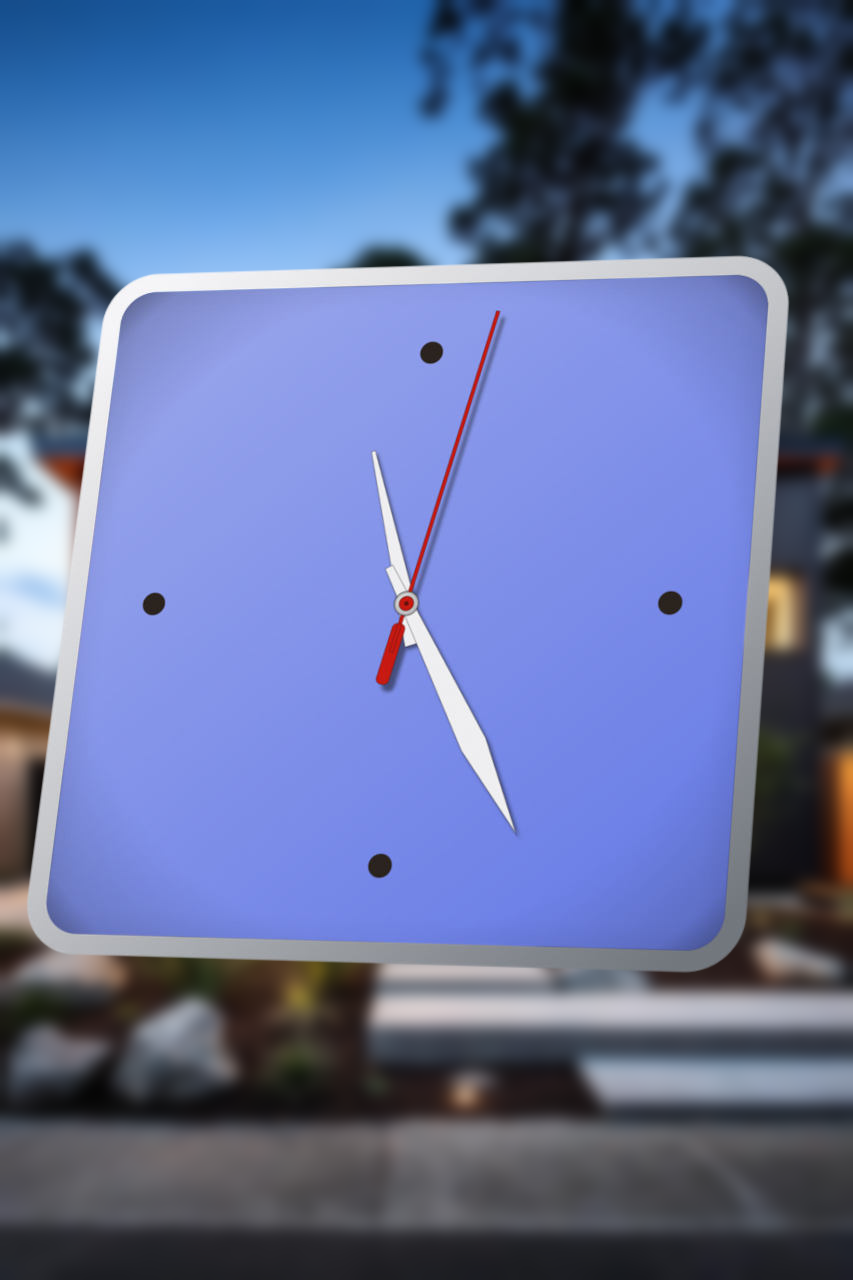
11:25:02
